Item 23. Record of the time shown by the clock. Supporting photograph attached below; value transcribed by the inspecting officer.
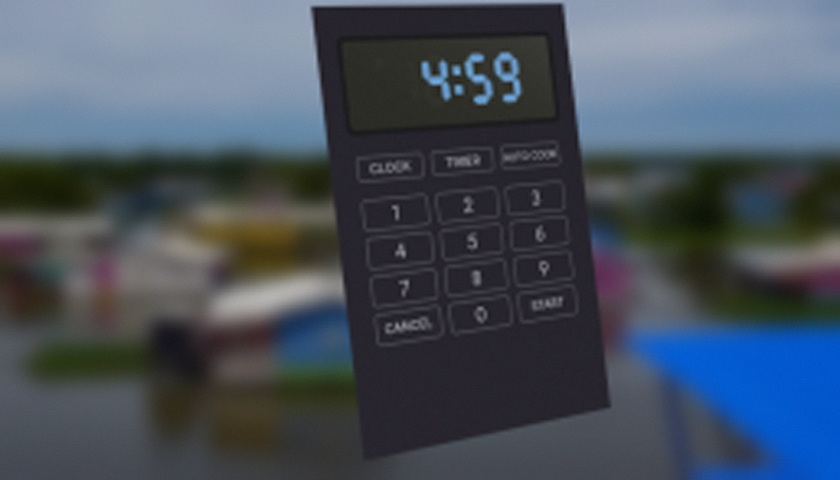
4:59
